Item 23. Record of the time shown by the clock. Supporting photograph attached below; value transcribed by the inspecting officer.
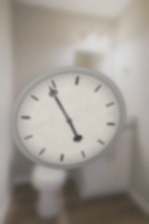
4:54
